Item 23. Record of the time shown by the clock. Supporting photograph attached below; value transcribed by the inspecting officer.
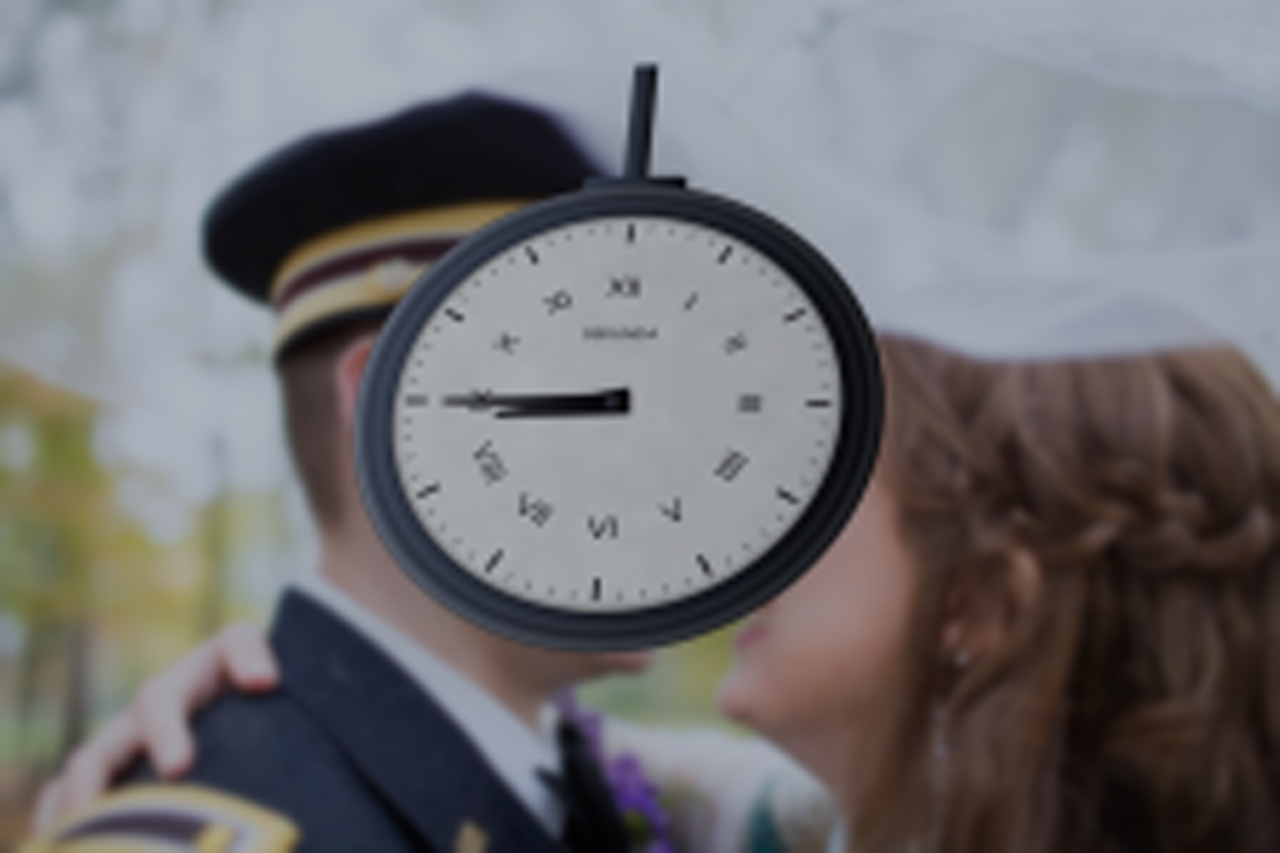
8:45
